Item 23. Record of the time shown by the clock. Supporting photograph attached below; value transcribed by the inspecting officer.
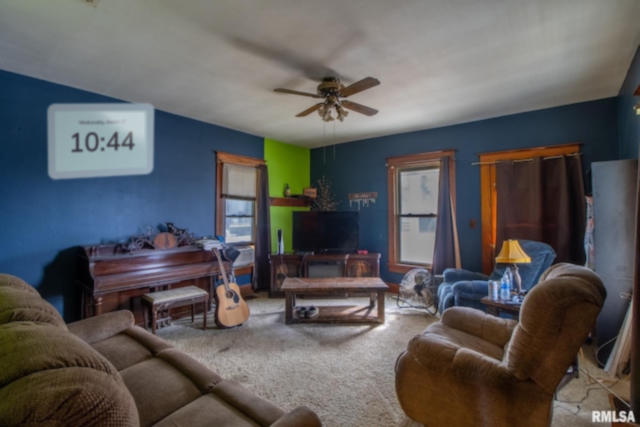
10:44
